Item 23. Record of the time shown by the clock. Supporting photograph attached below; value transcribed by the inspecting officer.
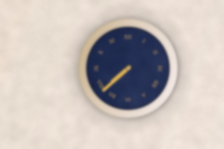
7:38
